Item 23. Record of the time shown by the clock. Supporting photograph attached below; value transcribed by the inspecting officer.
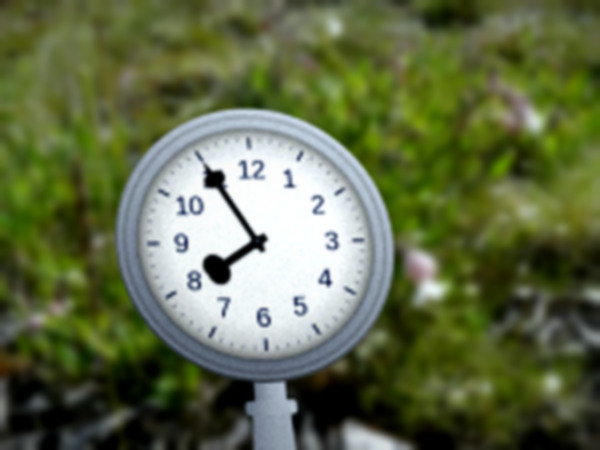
7:55
